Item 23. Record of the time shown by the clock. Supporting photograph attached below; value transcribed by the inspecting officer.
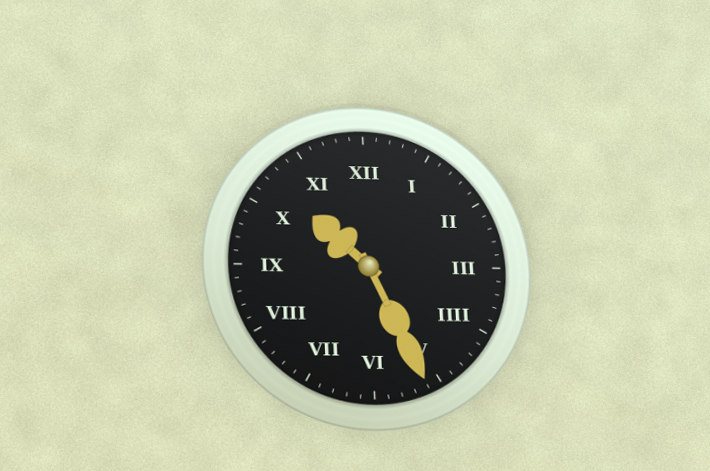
10:26
